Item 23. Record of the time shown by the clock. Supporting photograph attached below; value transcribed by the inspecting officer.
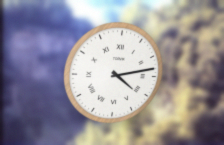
4:13
